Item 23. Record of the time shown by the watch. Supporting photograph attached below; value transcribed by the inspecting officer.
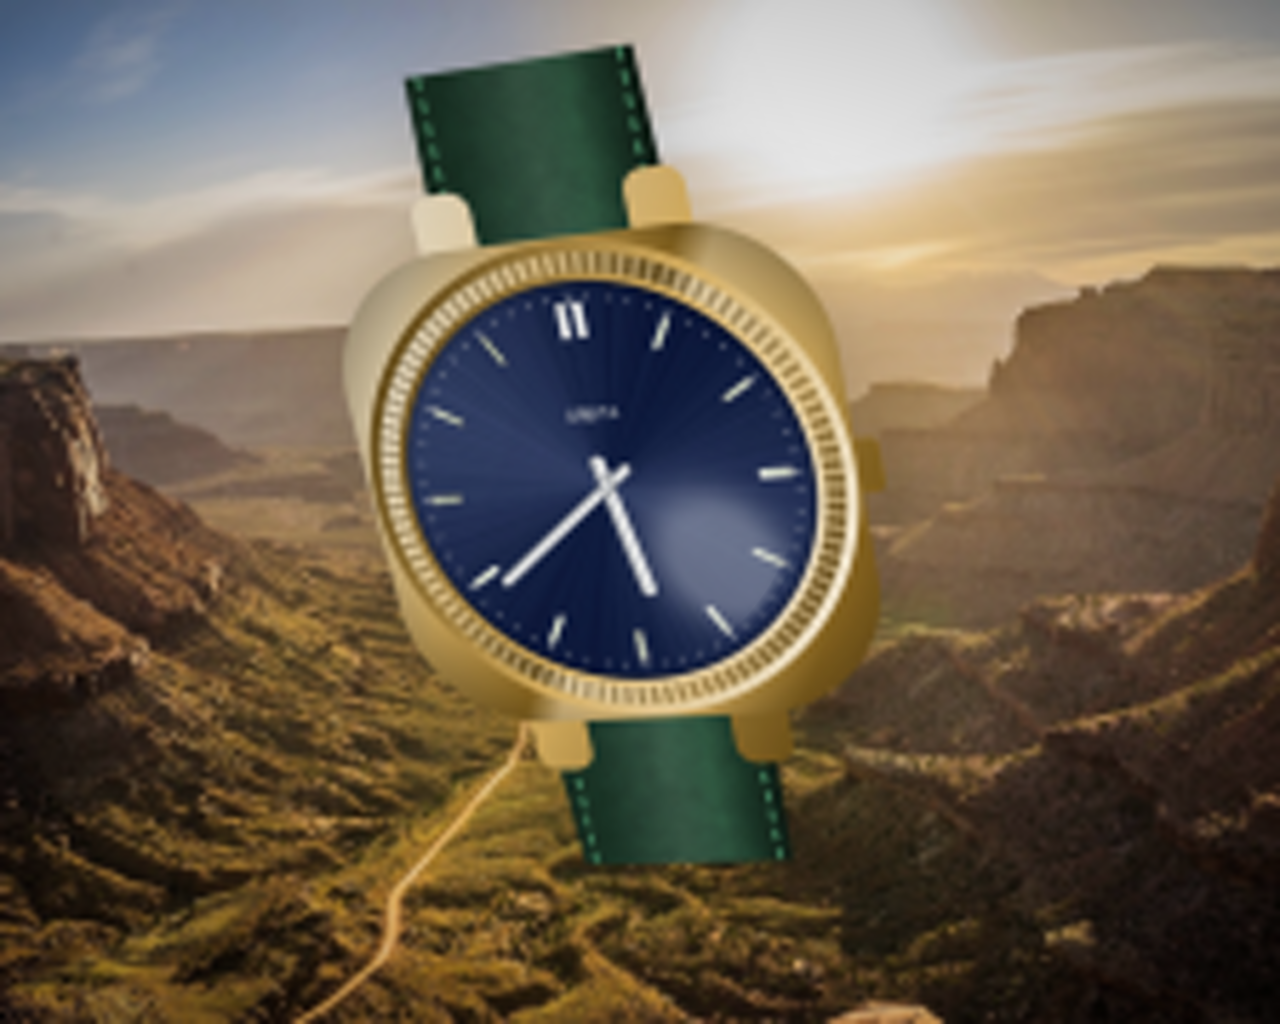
5:39
